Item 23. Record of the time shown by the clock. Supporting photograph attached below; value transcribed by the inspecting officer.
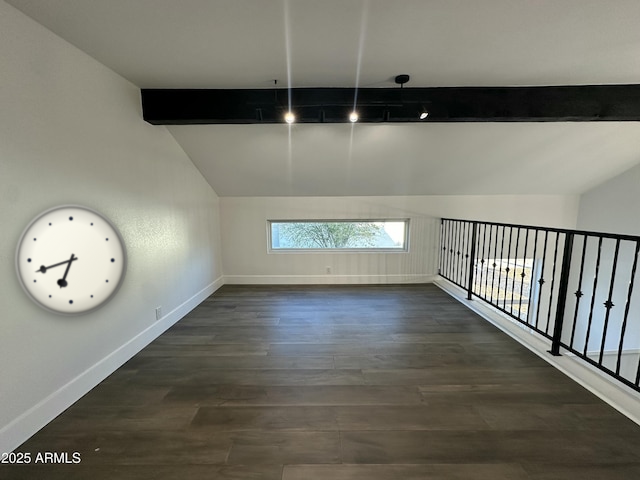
6:42
